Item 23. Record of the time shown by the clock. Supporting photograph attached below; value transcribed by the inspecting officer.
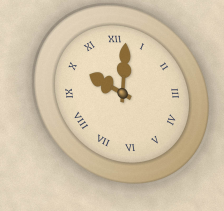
10:02
